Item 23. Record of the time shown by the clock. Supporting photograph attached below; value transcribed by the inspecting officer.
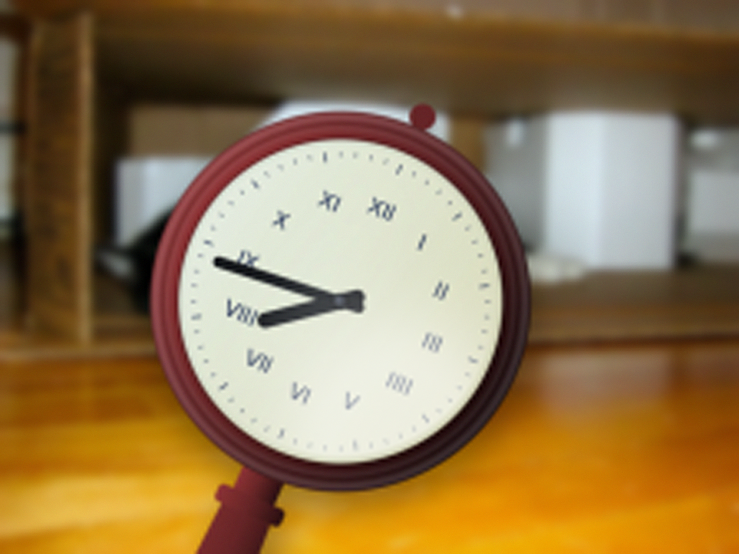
7:44
